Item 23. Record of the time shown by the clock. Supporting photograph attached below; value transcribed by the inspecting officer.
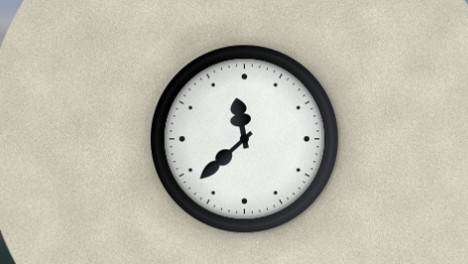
11:38
